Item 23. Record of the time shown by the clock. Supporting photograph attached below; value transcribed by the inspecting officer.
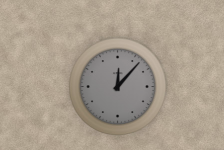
12:07
